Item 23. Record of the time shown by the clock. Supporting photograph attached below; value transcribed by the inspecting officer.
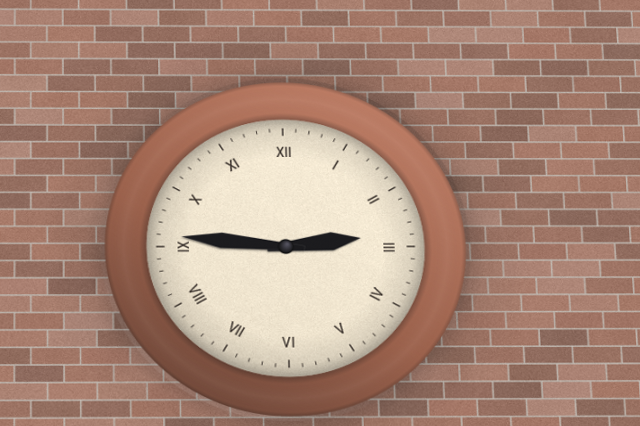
2:46
